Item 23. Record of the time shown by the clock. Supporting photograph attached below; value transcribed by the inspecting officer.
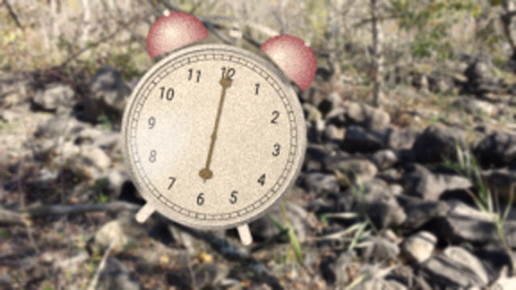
6:00
